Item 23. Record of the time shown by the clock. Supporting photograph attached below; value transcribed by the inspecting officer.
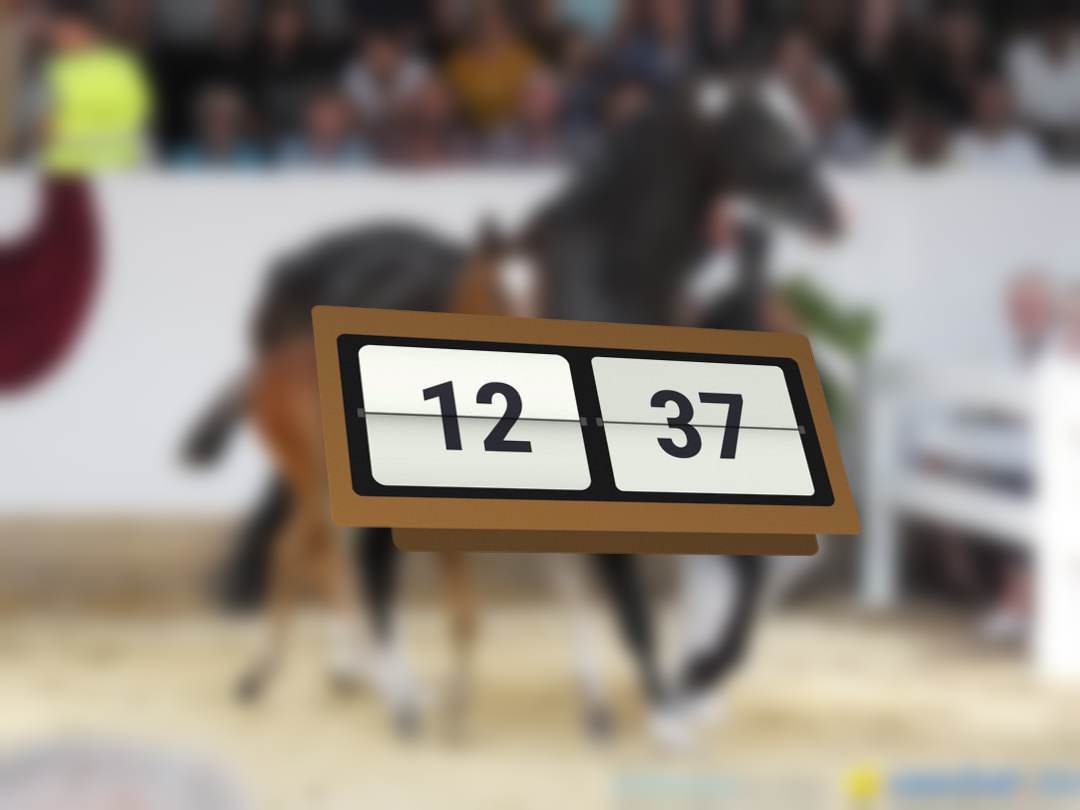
12:37
